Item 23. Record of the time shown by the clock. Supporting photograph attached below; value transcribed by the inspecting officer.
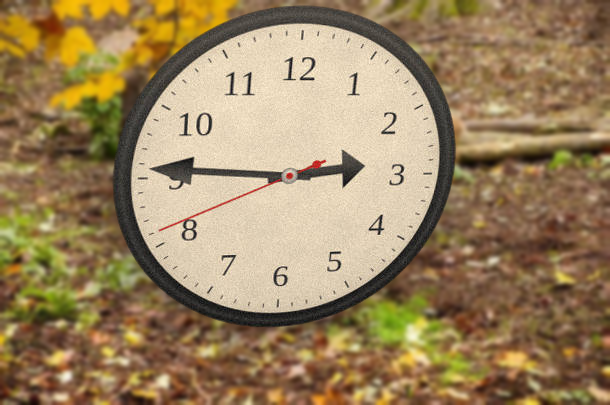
2:45:41
